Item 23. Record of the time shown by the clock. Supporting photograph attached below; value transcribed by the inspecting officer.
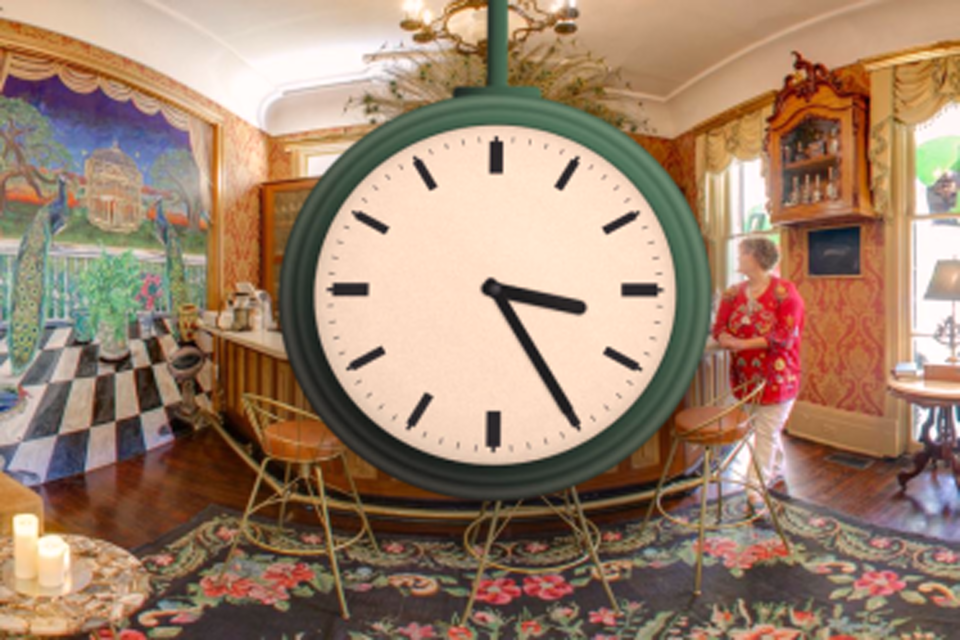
3:25
